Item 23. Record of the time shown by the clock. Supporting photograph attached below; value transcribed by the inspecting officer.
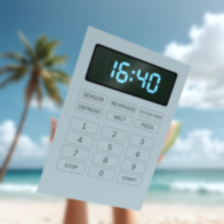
16:40
